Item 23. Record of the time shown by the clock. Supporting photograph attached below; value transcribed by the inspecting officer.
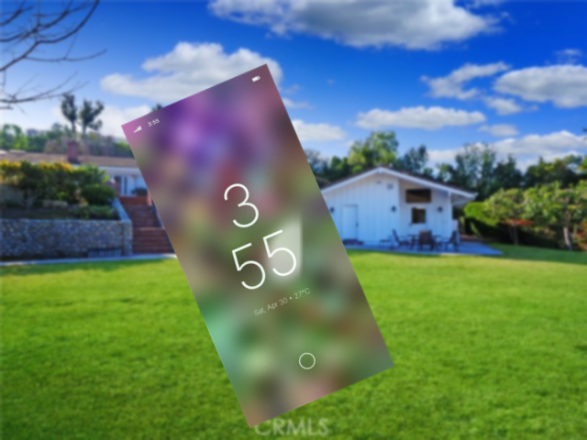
3:55
